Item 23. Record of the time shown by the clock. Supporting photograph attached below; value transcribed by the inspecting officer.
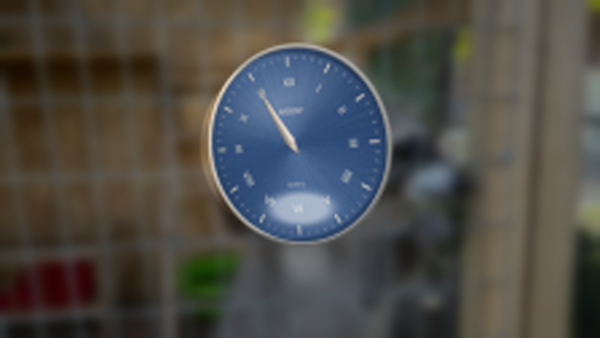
10:55
